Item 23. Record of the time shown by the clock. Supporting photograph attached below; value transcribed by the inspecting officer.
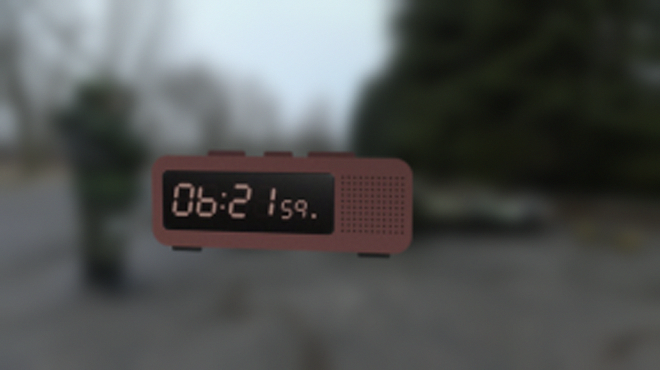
6:21:59
